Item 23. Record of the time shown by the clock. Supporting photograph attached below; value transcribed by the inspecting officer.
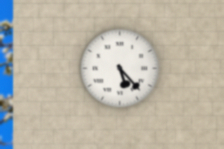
5:23
